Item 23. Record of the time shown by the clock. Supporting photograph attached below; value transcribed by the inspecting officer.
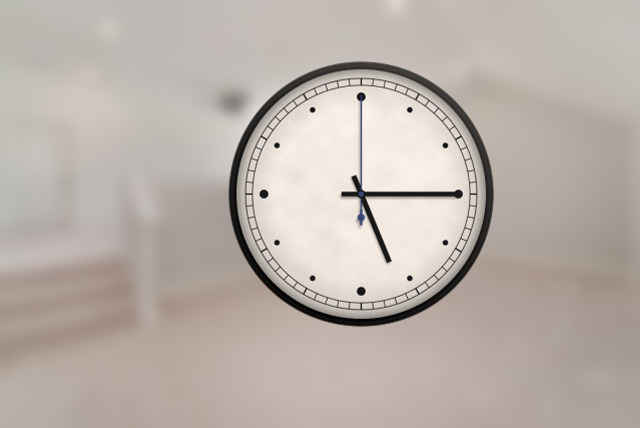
5:15:00
